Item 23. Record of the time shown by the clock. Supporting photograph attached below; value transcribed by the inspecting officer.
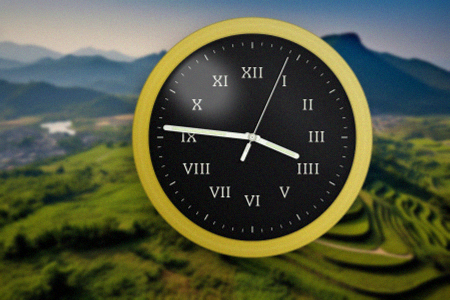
3:46:04
